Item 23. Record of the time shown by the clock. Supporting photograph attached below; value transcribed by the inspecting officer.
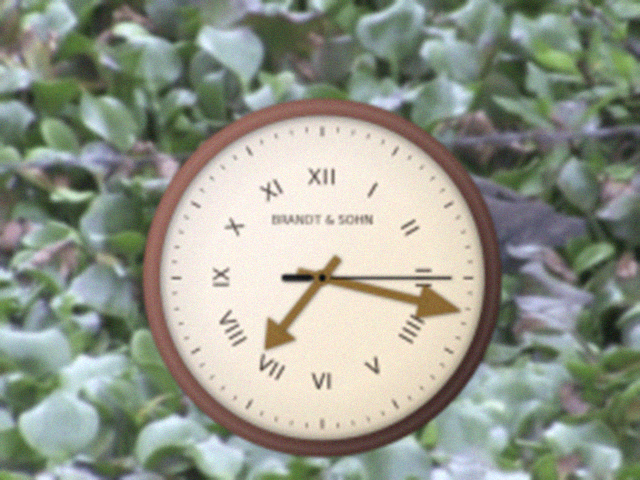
7:17:15
